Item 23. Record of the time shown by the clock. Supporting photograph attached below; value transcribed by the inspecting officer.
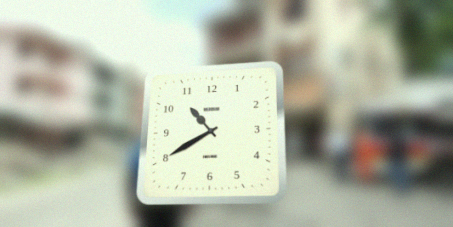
10:40
